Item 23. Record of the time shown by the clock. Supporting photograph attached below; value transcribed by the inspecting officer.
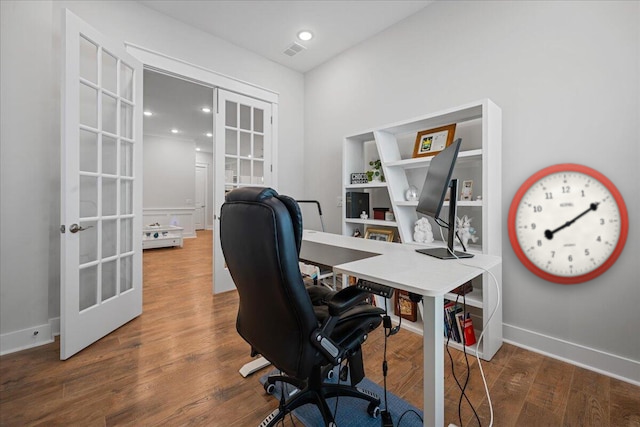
8:10
